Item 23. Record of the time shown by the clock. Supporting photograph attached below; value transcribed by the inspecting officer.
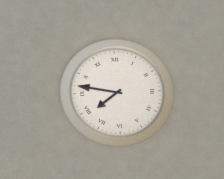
7:47
